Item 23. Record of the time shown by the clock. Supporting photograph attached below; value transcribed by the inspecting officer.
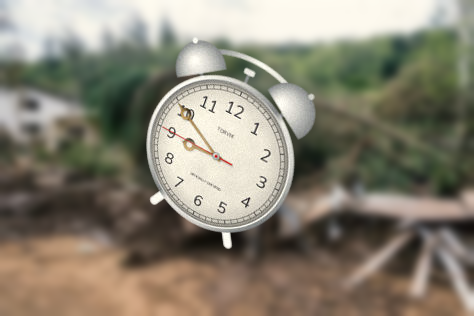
8:49:45
